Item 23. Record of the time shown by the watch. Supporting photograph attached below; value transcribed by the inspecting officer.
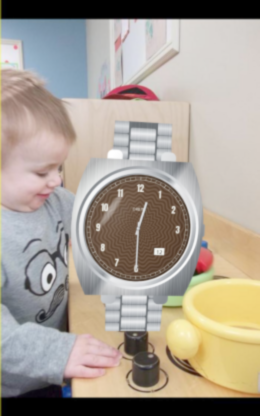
12:30
